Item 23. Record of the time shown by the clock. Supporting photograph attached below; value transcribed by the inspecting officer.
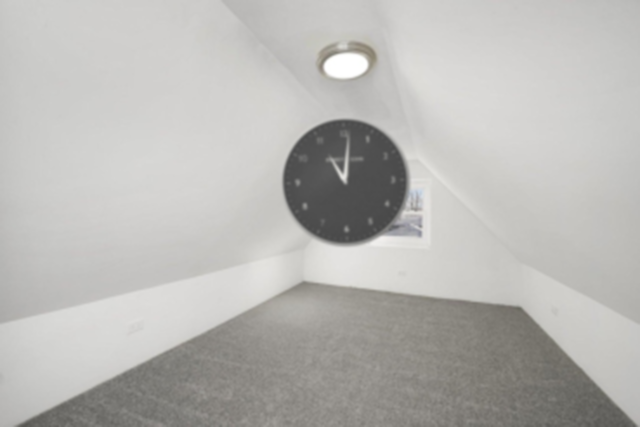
11:01
